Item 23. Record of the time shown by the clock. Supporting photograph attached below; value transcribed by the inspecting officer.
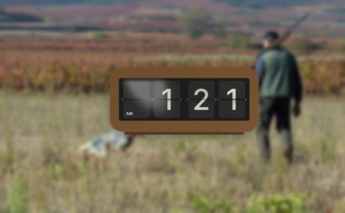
1:21
